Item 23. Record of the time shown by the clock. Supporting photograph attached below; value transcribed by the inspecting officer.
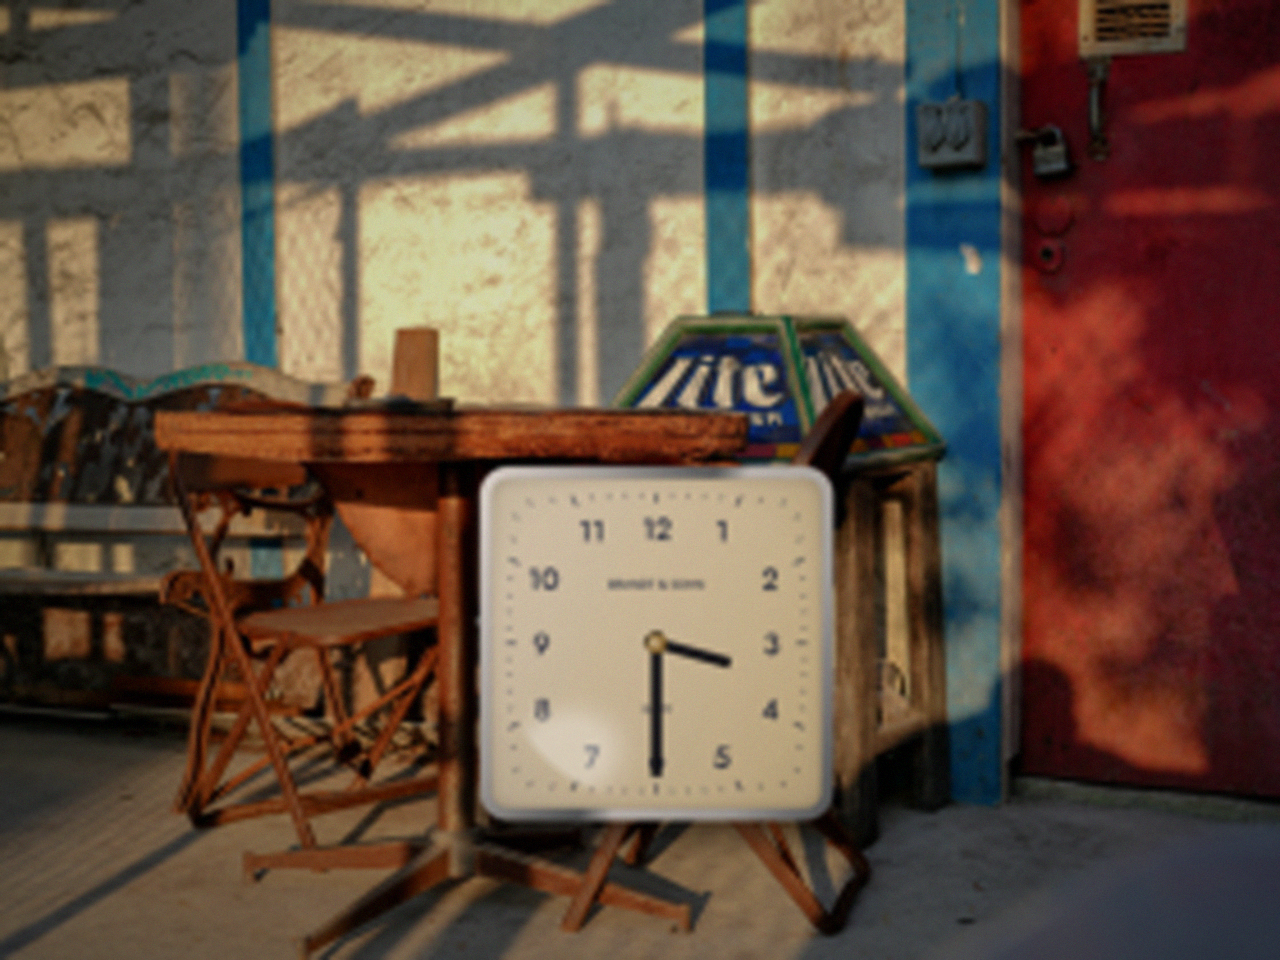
3:30
